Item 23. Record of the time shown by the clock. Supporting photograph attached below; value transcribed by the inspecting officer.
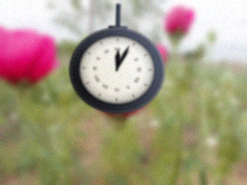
12:04
